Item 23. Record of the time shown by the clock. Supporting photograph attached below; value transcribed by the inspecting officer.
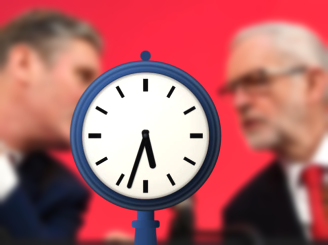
5:33
